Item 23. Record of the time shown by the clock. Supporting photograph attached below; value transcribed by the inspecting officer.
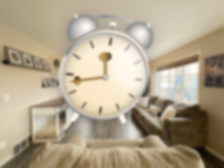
11:43
